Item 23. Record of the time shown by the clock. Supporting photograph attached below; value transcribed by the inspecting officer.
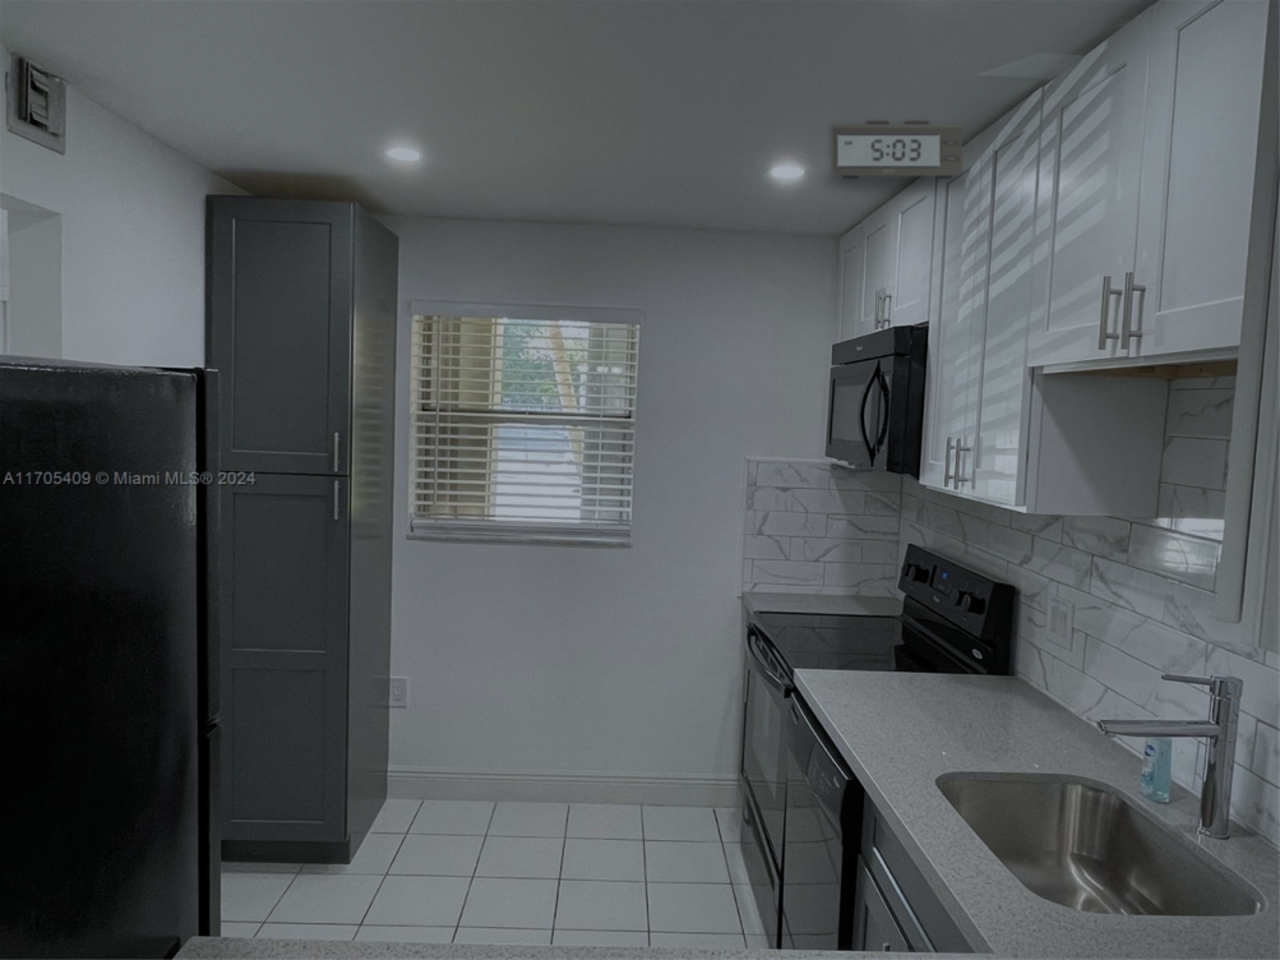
5:03
